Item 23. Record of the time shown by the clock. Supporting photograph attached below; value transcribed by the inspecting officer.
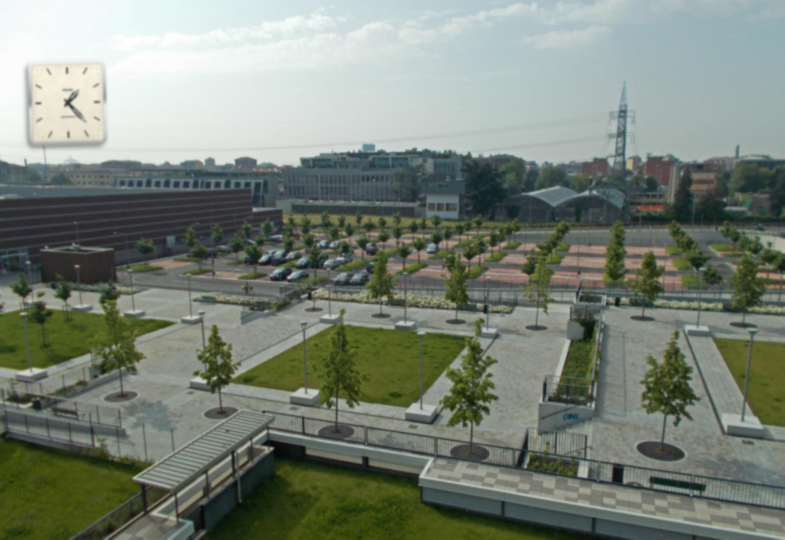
1:23
